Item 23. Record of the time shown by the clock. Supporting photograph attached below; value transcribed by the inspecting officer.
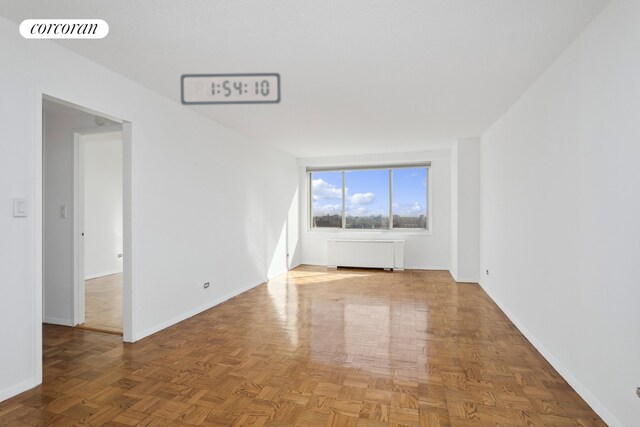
1:54:10
